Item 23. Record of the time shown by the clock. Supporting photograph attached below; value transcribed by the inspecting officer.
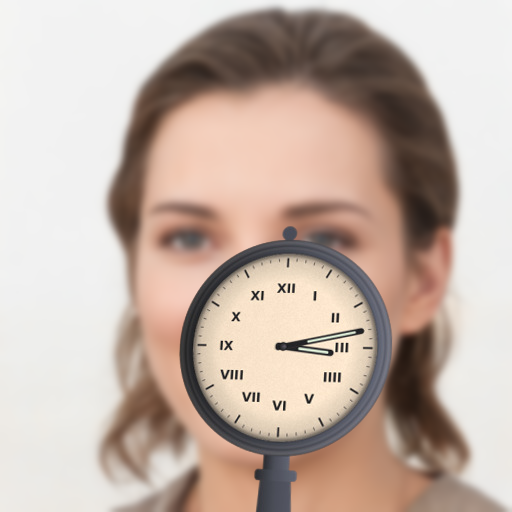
3:13
